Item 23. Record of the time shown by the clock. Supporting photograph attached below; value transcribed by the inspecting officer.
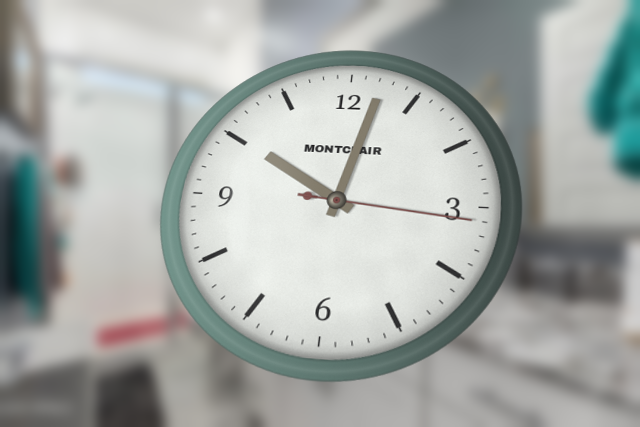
10:02:16
